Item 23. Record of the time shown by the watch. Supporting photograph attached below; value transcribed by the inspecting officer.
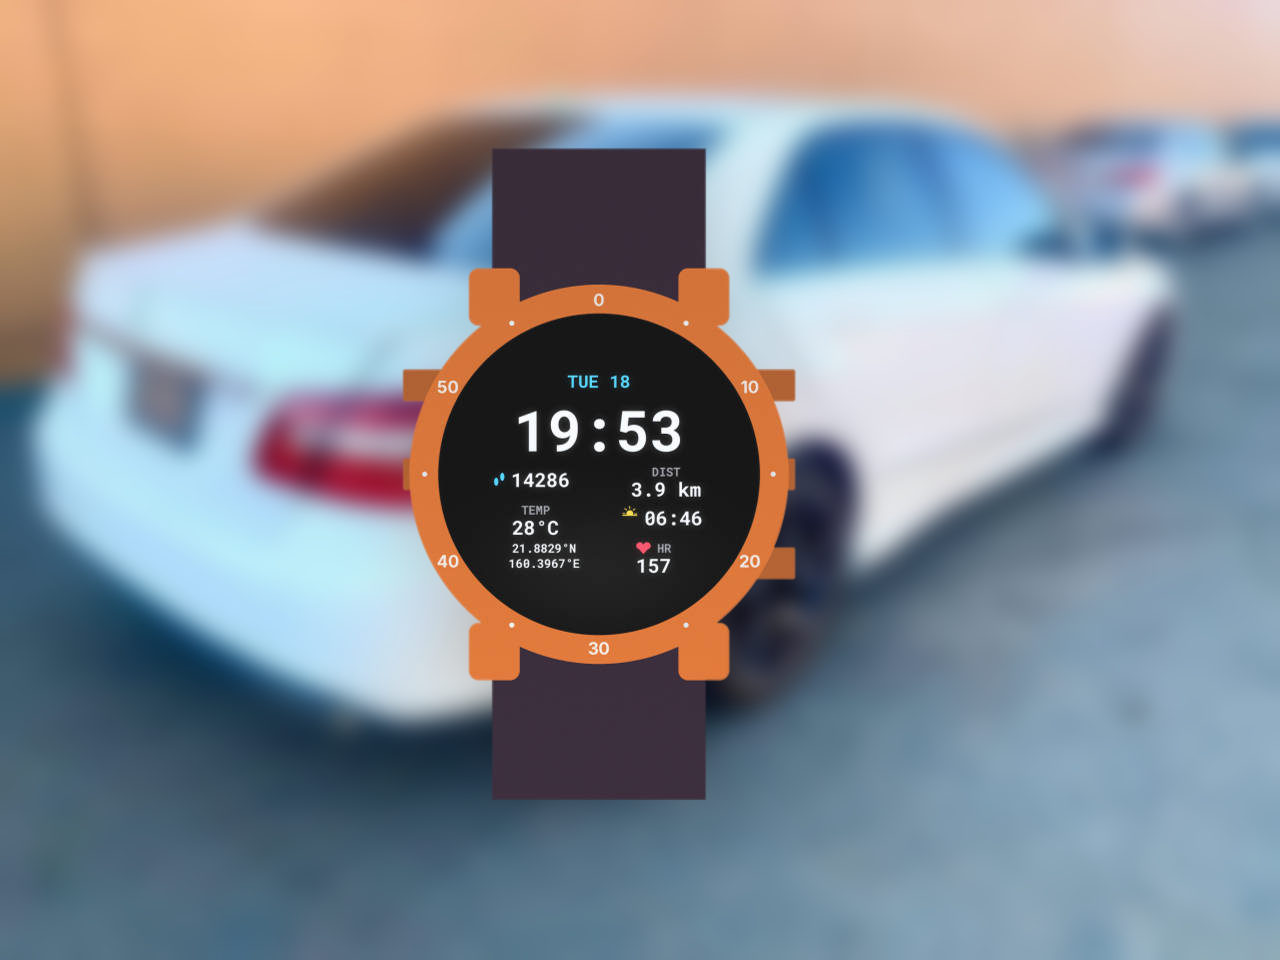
19:53
